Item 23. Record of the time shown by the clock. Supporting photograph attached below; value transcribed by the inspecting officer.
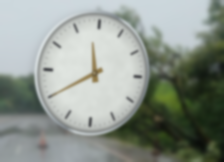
11:40
